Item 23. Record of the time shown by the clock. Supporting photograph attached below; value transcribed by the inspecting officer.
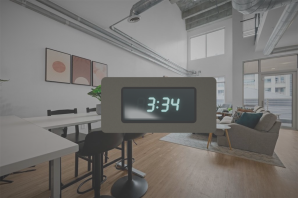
3:34
